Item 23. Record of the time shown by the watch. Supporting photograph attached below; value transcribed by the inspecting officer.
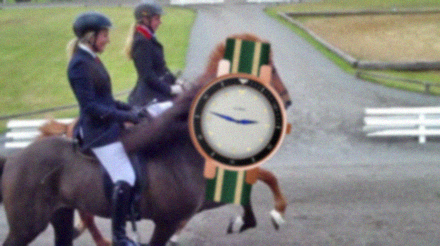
2:47
